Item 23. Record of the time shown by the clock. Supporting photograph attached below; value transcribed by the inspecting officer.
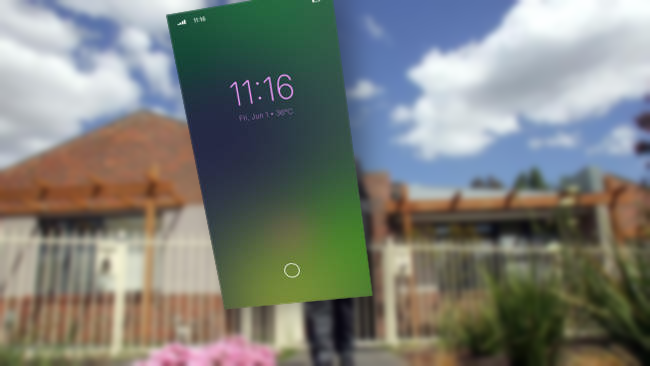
11:16
